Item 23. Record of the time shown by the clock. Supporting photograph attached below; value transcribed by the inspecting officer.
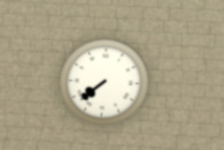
7:38
